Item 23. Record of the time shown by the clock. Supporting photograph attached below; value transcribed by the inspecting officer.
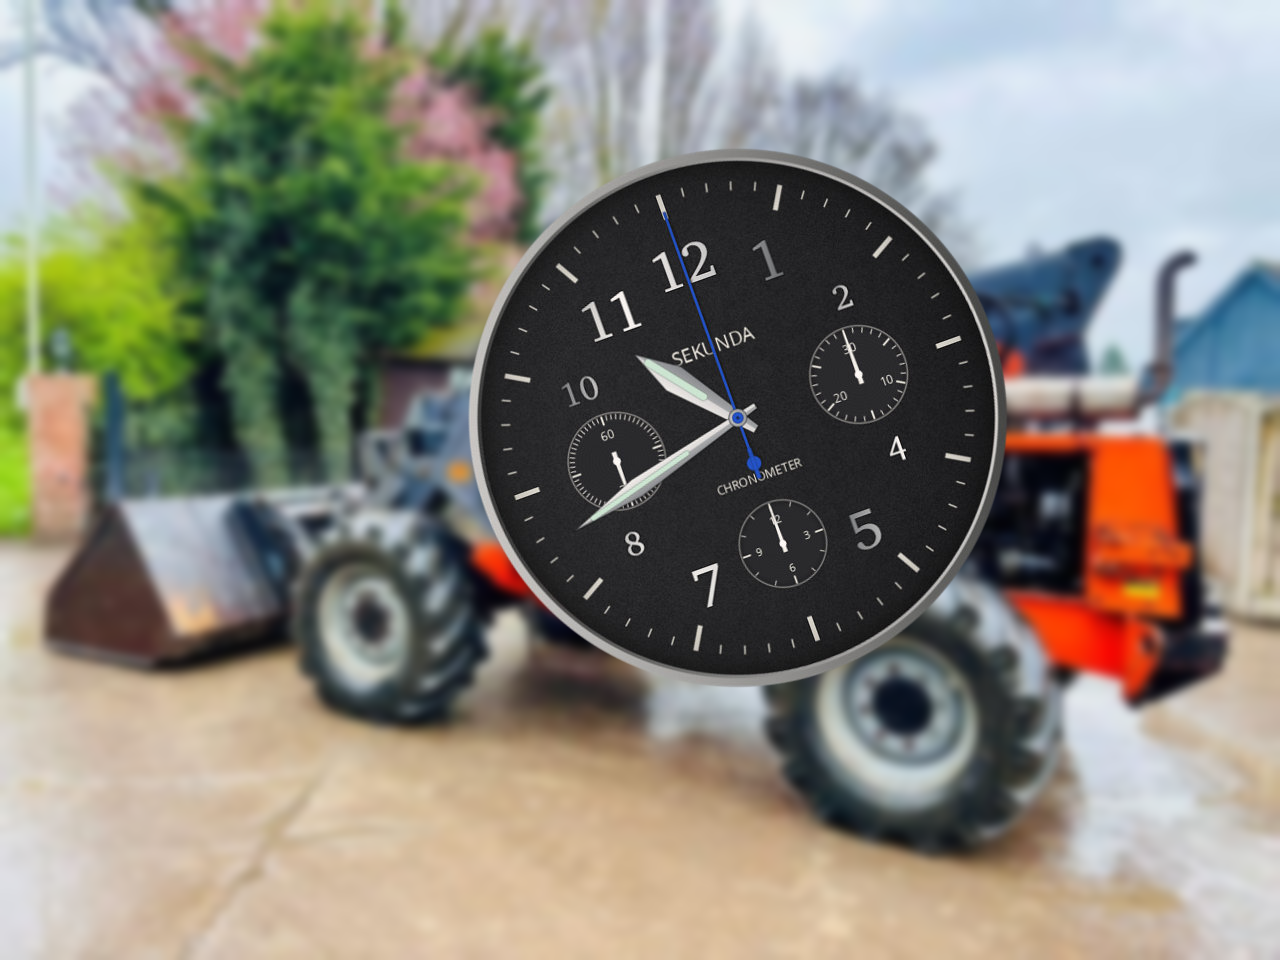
10:42:30
